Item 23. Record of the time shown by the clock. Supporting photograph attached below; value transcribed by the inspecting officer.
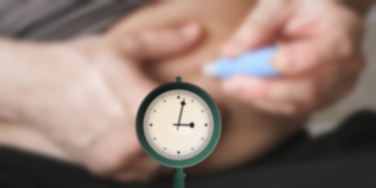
3:02
